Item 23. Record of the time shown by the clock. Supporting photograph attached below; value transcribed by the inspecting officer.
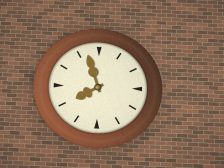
7:57
